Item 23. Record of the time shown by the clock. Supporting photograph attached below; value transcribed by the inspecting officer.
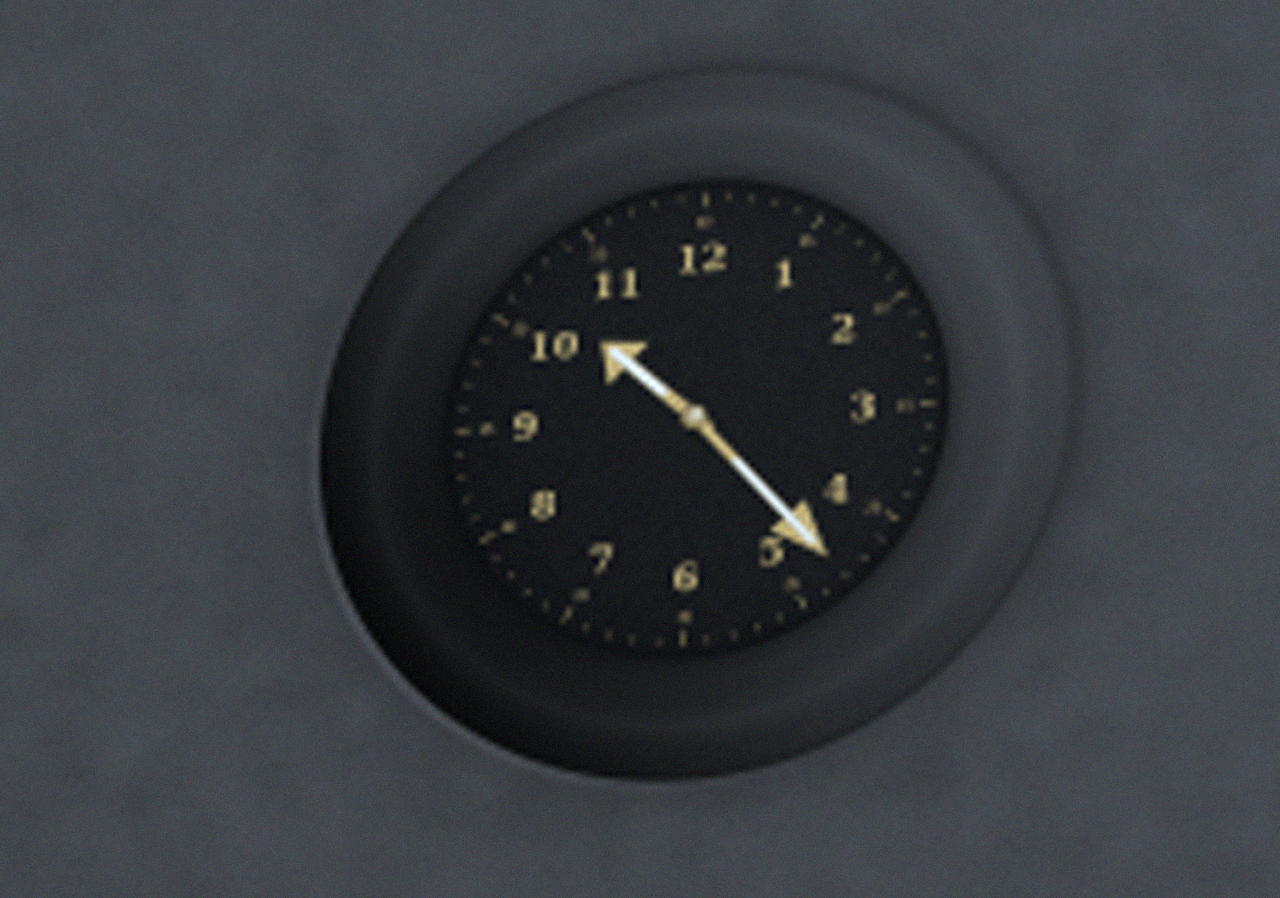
10:23
